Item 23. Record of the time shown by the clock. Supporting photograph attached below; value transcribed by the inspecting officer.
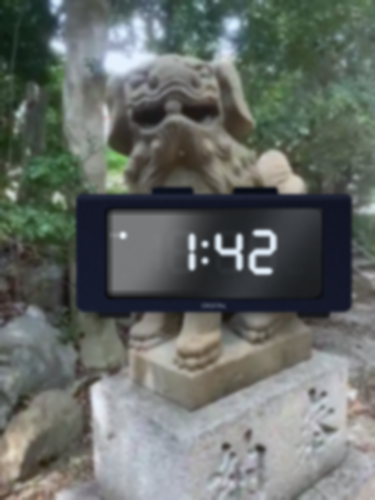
1:42
